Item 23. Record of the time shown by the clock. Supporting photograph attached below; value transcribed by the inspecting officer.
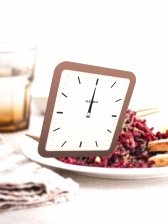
12:00
